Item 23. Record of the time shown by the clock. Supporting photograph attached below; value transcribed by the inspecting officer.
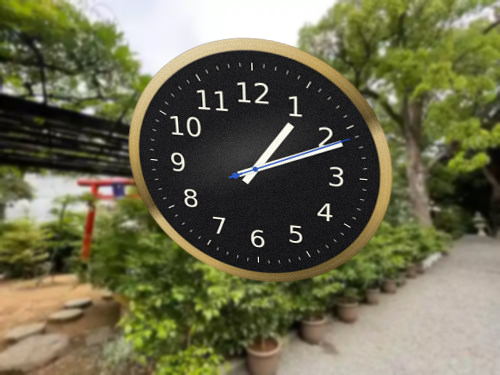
1:11:11
